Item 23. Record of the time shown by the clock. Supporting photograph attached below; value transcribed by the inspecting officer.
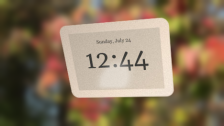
12:44
